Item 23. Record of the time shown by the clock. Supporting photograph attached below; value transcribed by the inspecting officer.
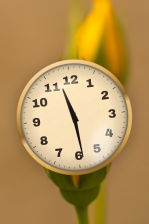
11:29
